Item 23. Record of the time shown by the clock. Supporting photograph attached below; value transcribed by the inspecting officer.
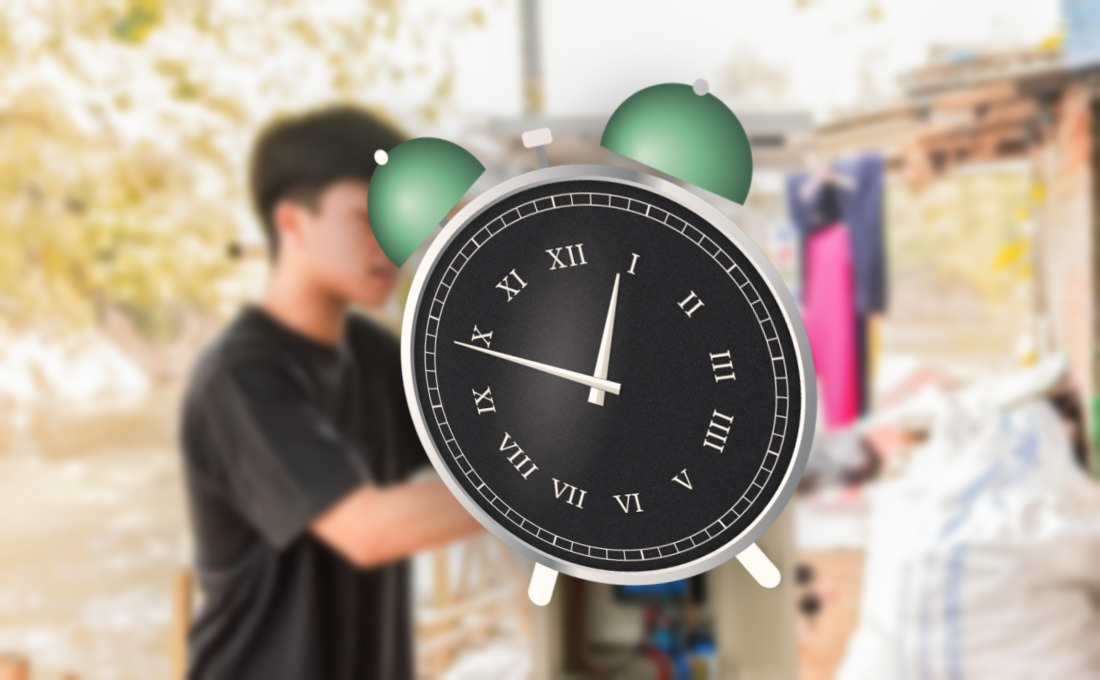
12:49
